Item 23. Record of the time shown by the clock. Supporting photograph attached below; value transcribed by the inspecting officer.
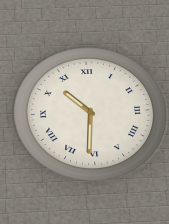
10:31
